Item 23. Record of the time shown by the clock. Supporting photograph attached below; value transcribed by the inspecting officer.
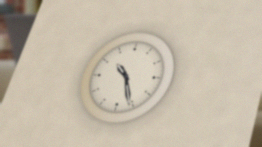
10:26
